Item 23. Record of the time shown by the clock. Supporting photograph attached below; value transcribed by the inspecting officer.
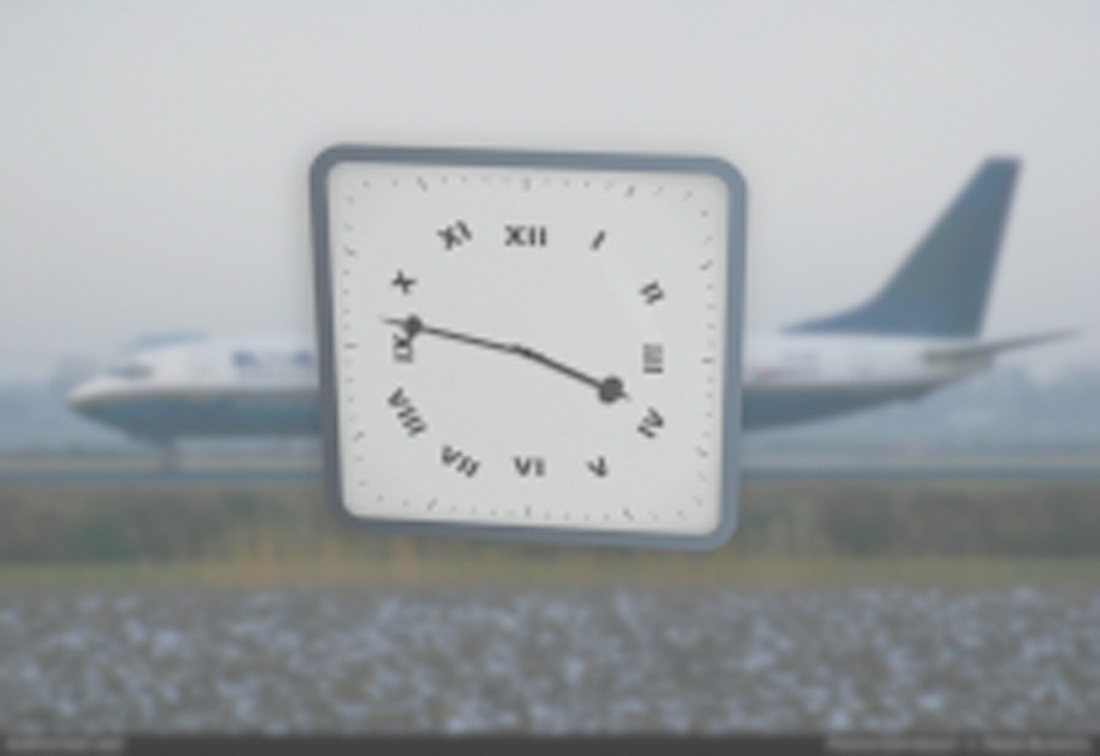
3:47
